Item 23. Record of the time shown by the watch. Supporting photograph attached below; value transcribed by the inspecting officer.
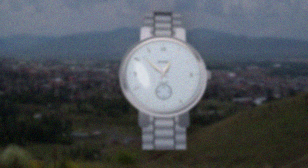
12:52
